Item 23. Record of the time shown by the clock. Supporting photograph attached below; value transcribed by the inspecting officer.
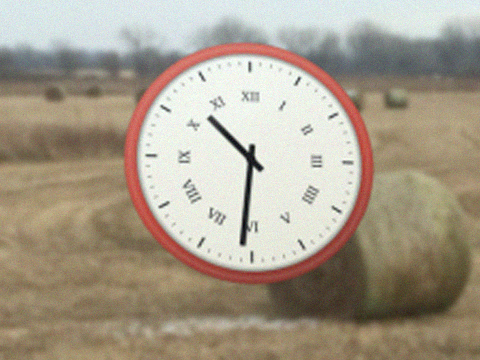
10:31
